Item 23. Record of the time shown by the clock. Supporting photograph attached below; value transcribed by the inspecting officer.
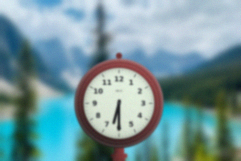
6:30
